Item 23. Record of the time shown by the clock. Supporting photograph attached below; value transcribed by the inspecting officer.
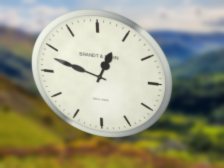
12:48
